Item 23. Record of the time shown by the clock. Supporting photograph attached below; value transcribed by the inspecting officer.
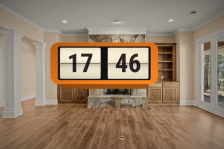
17:46
